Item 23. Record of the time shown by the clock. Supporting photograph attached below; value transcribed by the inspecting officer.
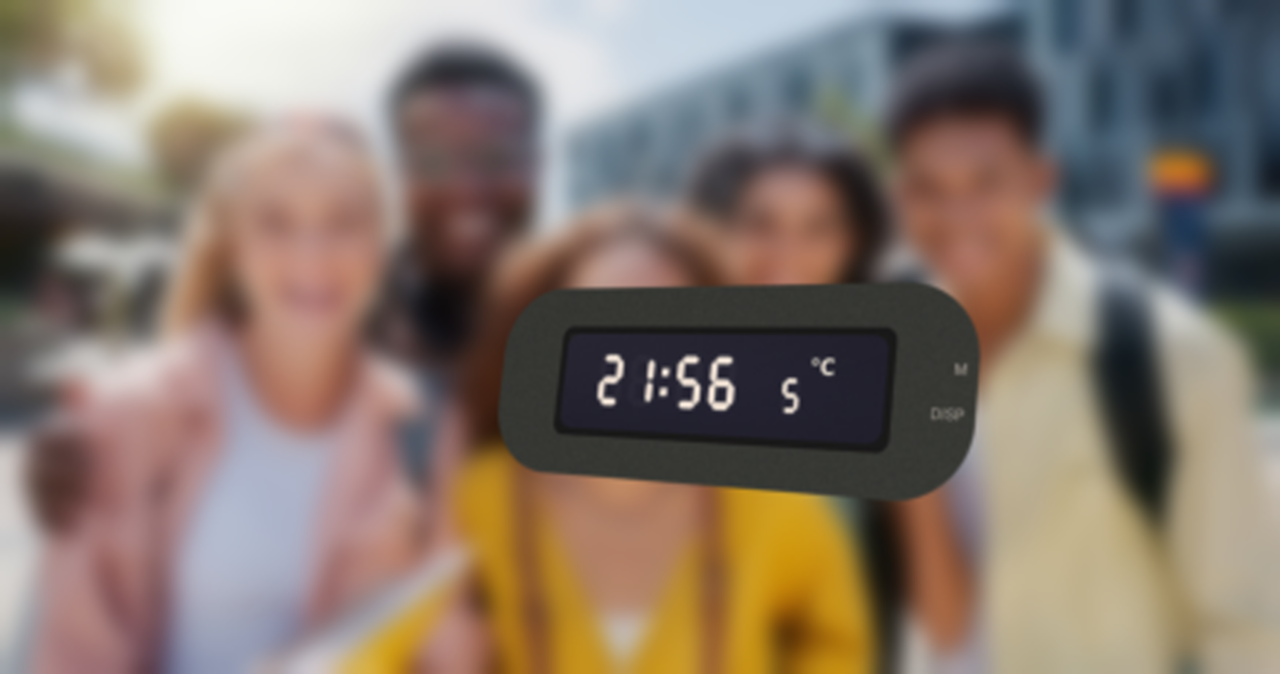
21:56
